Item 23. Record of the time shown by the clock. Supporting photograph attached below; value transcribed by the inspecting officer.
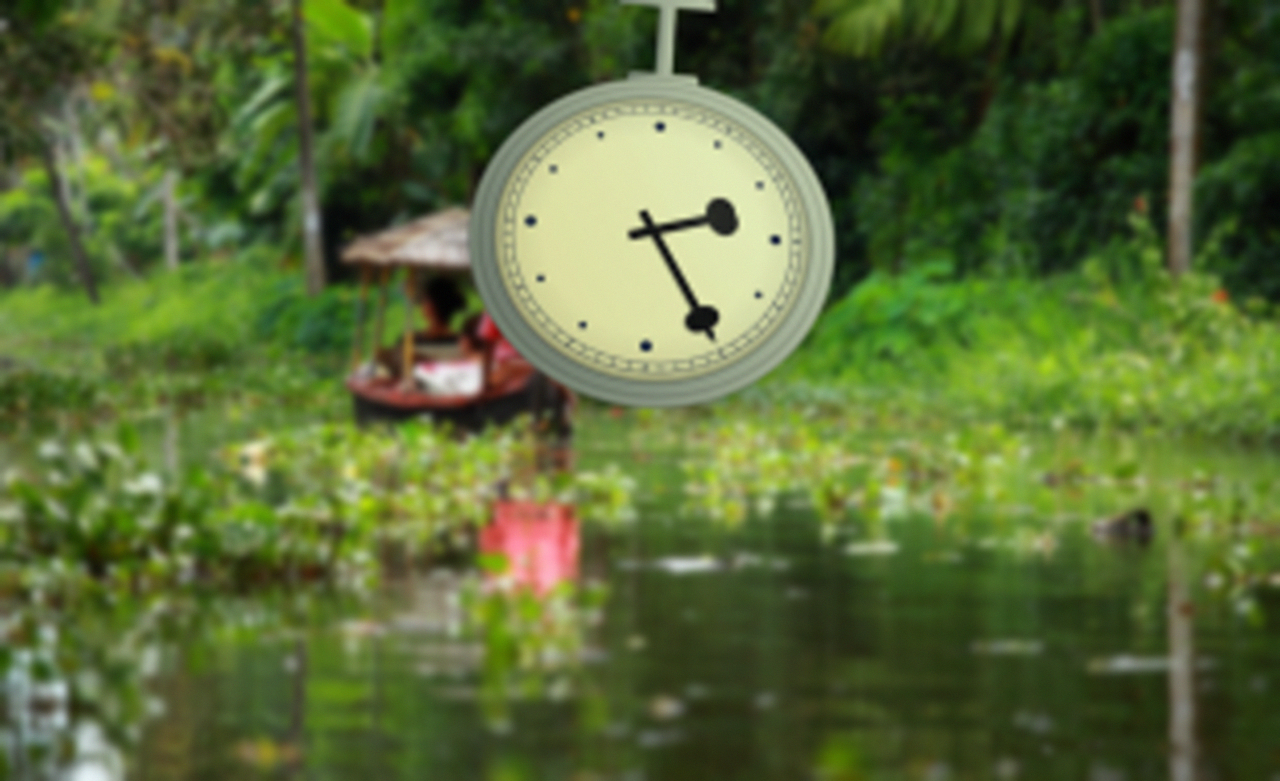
2:25
